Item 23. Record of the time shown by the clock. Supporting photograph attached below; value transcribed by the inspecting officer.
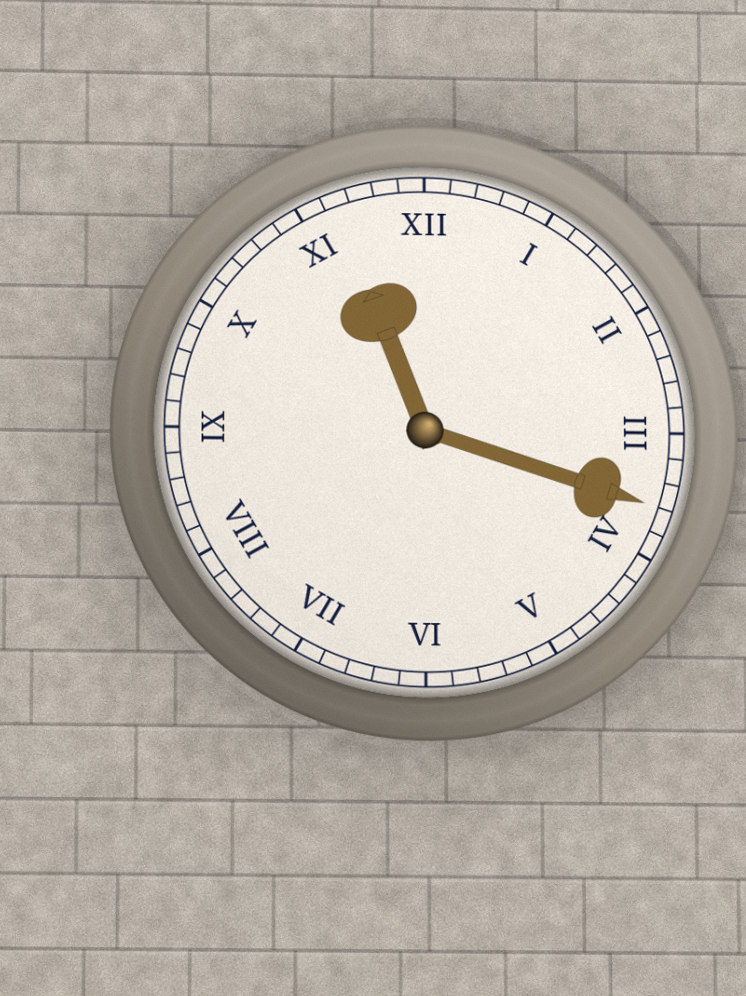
11:18
